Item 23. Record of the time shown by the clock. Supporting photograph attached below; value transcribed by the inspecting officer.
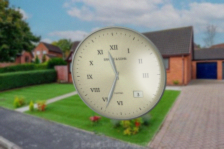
11:34
